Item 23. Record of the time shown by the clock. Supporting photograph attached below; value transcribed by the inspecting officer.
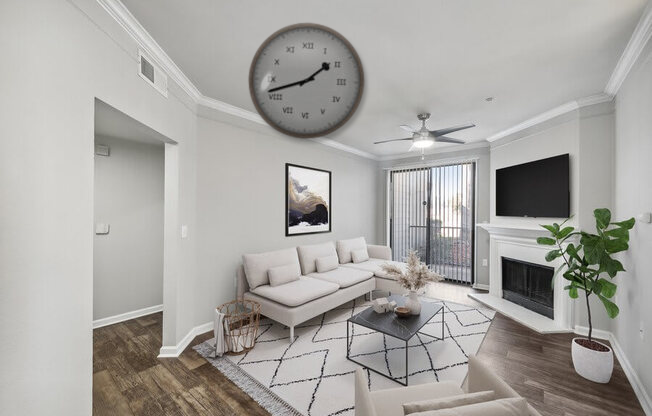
1:42
